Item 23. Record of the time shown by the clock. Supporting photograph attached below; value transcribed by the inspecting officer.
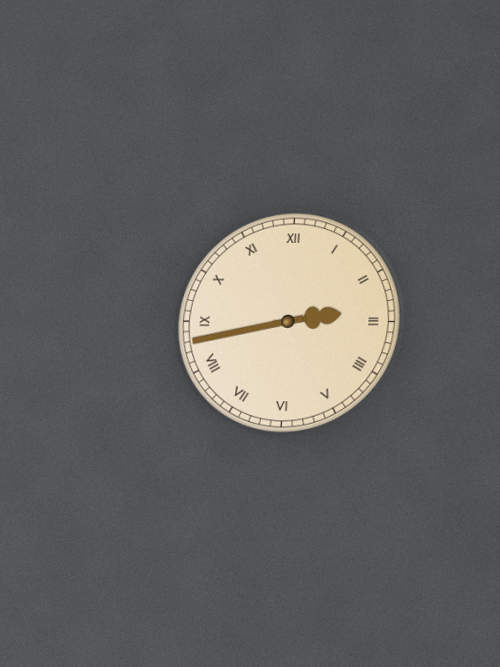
2:43
